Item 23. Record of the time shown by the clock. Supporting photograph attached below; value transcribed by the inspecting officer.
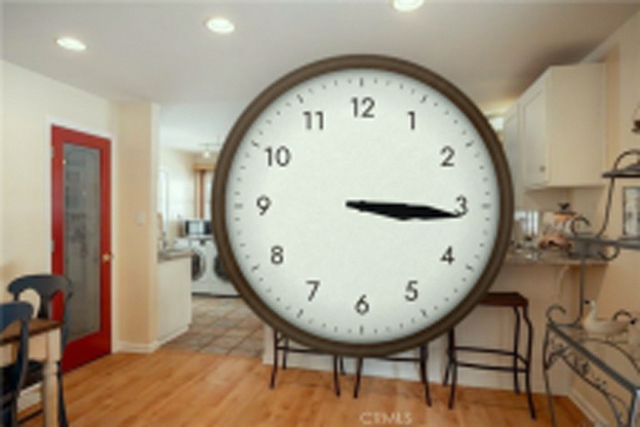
3:16
